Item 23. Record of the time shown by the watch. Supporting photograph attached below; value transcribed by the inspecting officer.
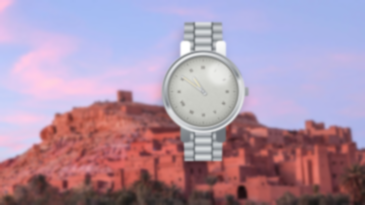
10:51
